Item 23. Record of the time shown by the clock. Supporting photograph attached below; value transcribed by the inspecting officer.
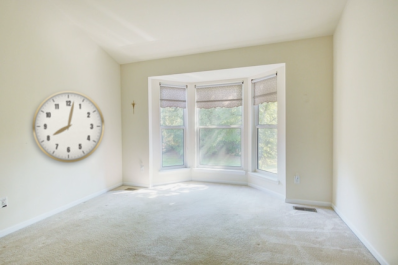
8:02
